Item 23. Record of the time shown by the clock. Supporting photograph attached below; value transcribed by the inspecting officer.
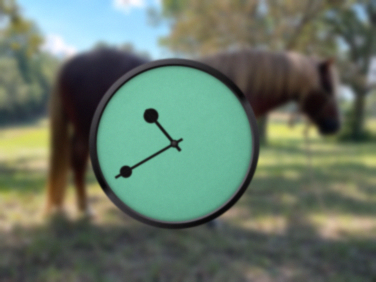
10:40
